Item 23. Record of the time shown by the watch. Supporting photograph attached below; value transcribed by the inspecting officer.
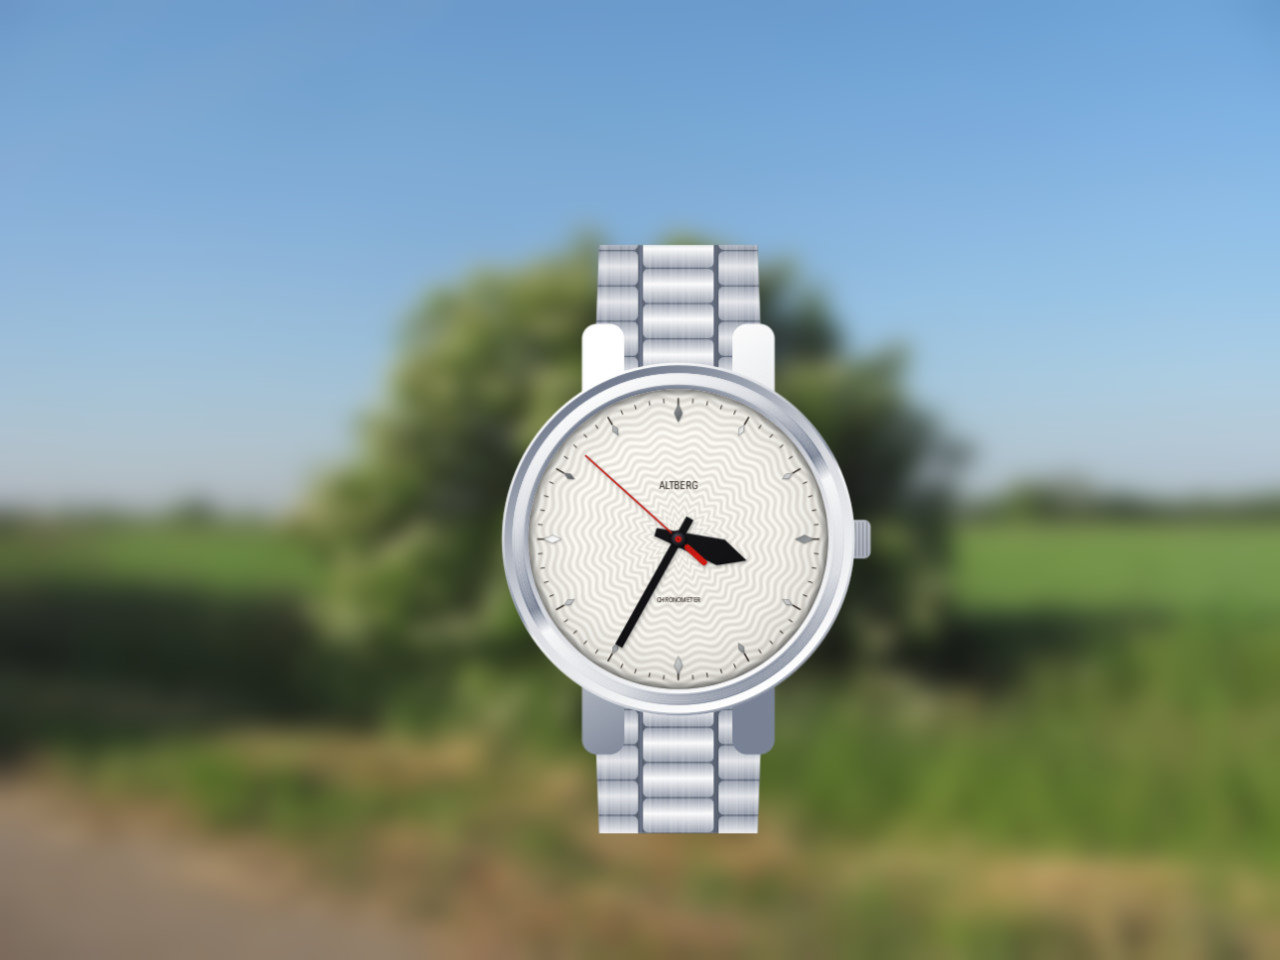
3:34:52
